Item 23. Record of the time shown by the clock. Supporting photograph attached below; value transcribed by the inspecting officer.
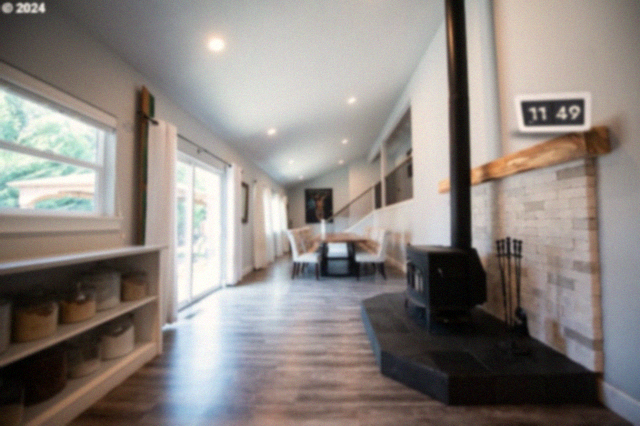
11:49
